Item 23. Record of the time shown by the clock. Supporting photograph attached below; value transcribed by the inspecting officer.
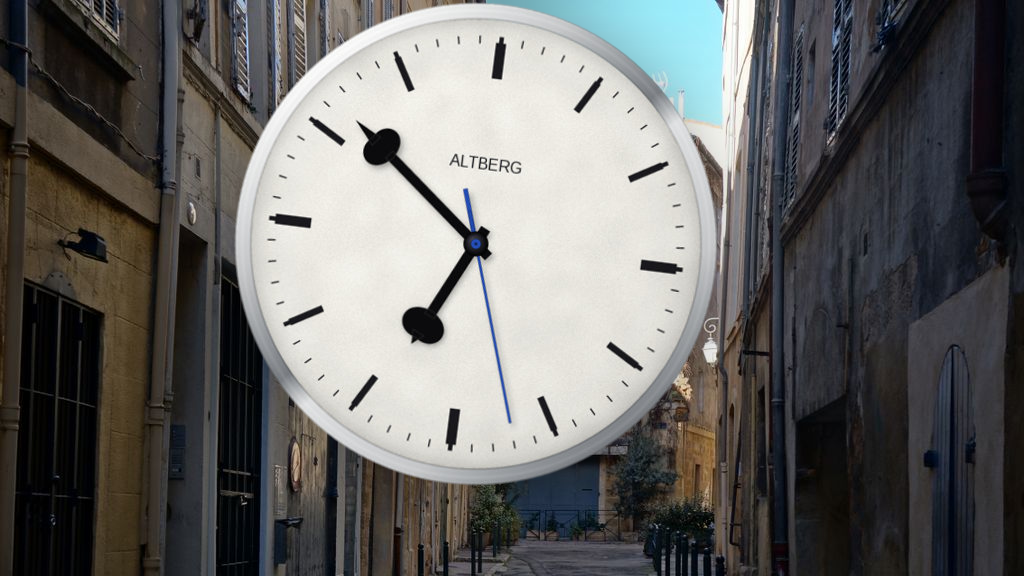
6:51:27
